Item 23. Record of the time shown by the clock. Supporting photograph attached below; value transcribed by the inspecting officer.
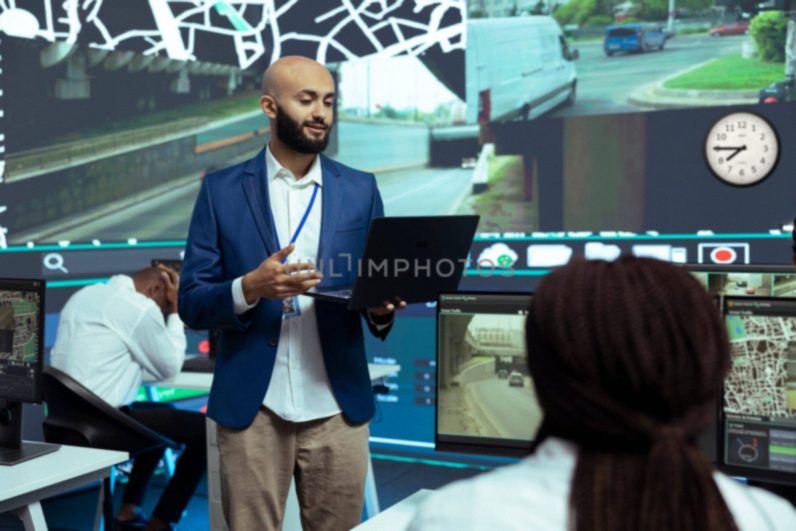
7:45
